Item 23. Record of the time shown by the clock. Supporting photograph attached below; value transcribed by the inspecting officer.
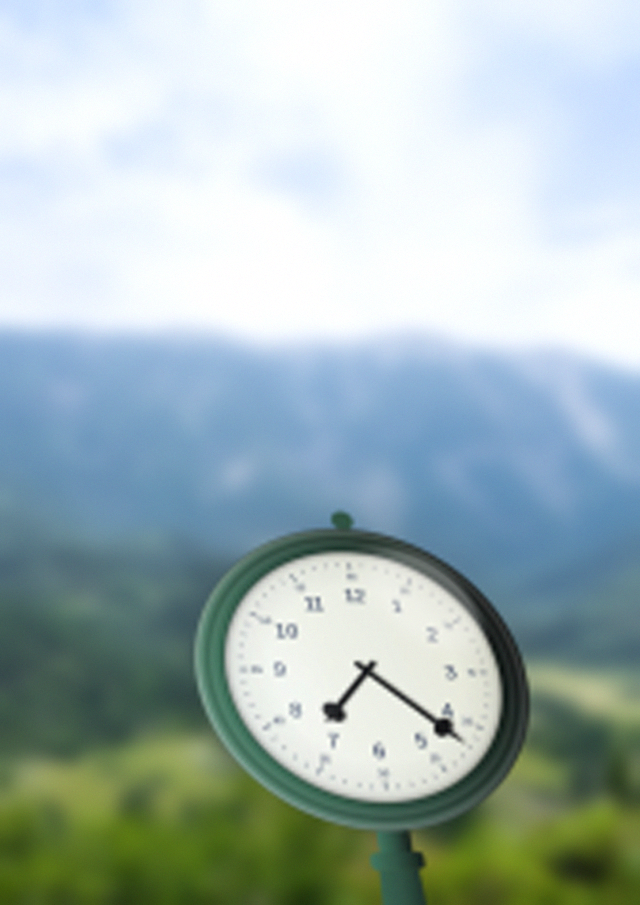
7:22
